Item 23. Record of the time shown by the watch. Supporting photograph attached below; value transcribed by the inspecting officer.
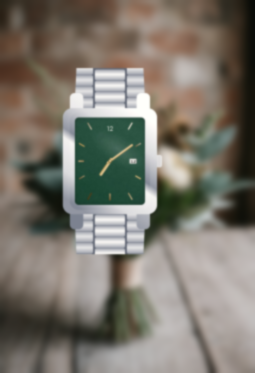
7:09
